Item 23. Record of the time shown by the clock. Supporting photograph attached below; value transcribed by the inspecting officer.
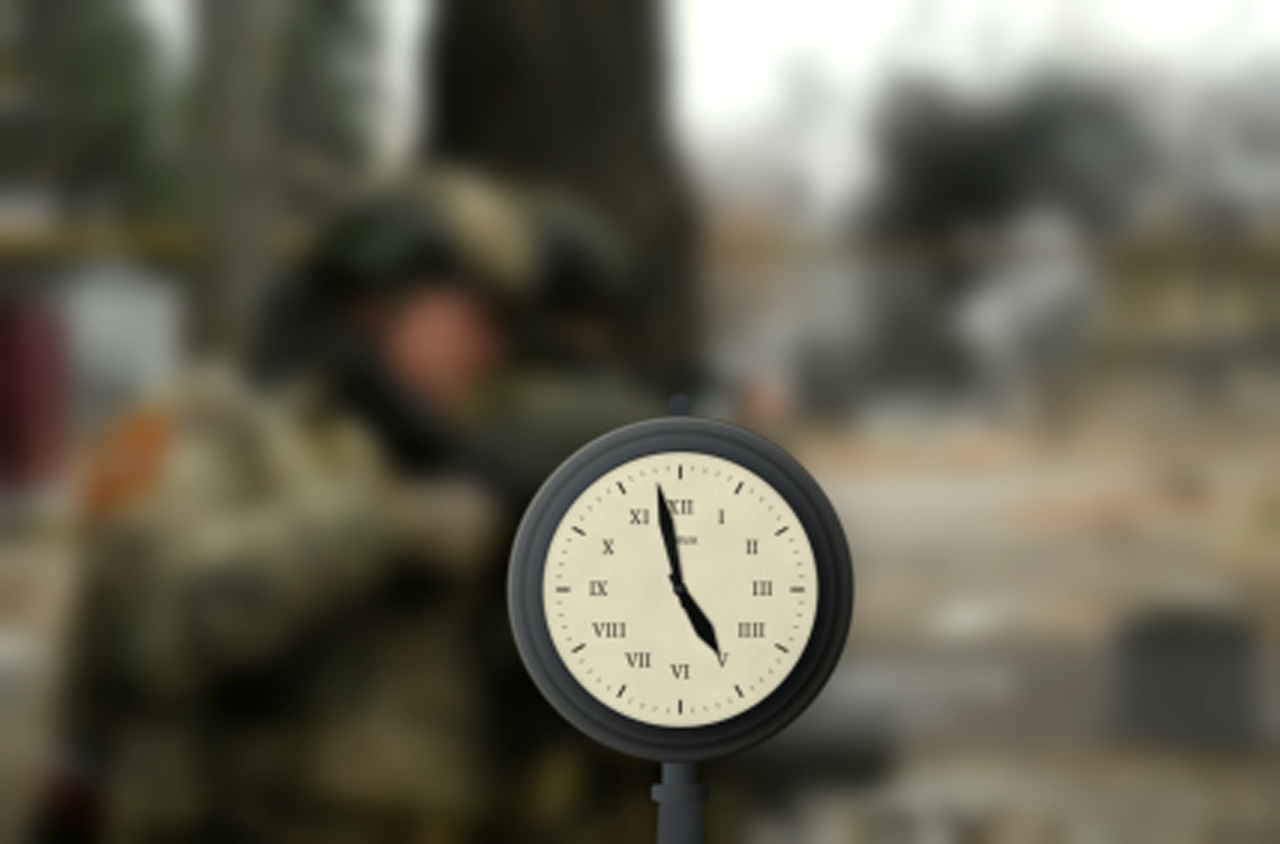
4:58
